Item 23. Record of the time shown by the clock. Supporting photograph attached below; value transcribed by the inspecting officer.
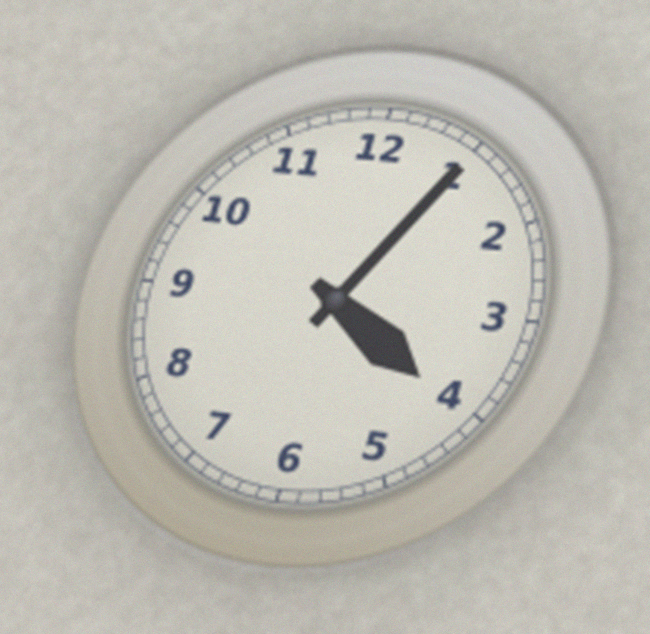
4:05
